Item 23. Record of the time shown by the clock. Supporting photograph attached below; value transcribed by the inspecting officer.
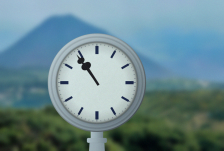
10:54
